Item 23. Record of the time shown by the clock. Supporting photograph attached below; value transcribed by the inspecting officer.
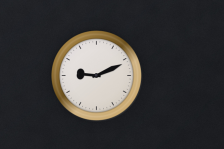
9:11
